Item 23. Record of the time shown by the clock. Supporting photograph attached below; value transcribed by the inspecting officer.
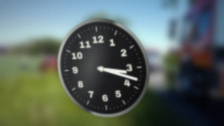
3:18
